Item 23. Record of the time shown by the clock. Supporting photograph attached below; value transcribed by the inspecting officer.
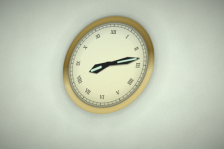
8:13
